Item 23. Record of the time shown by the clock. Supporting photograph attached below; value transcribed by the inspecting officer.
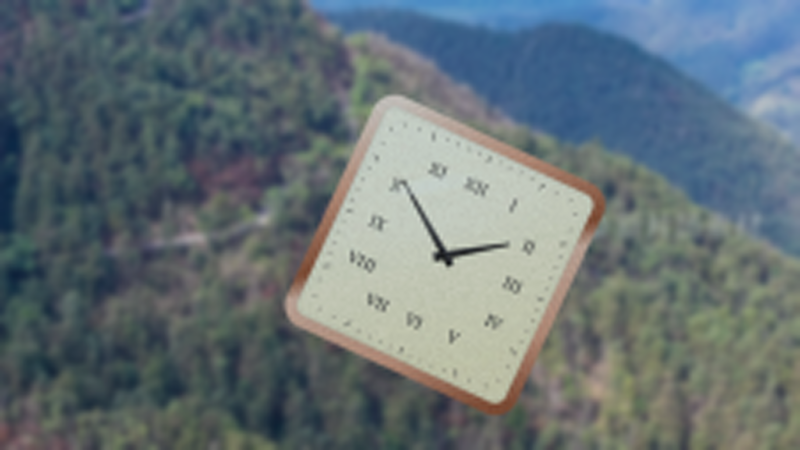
1:51
